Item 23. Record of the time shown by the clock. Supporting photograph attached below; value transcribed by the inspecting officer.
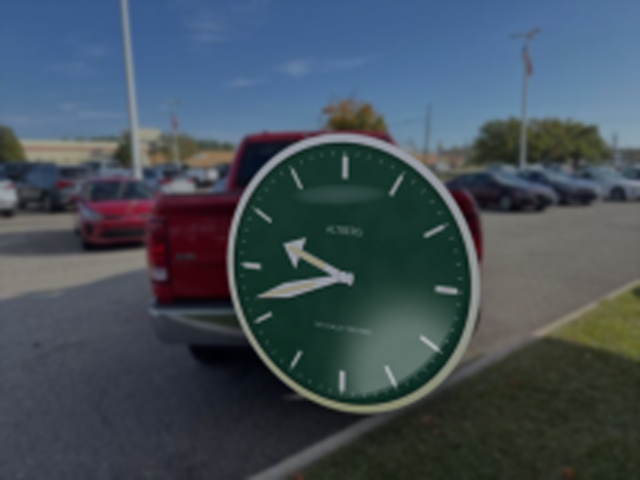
9:42
